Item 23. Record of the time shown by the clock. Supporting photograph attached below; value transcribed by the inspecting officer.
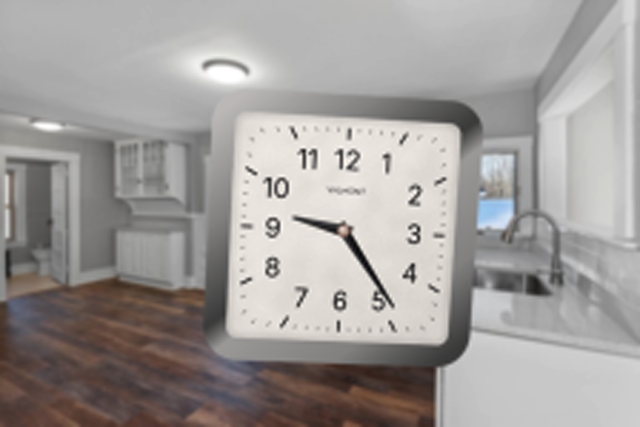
9:24
